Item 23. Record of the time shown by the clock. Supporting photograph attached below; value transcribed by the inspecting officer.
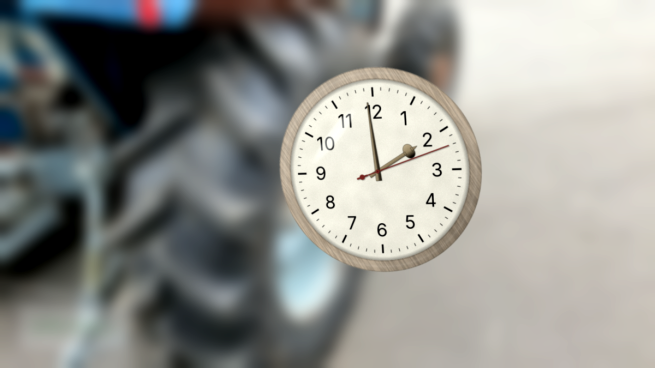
1:59:12
